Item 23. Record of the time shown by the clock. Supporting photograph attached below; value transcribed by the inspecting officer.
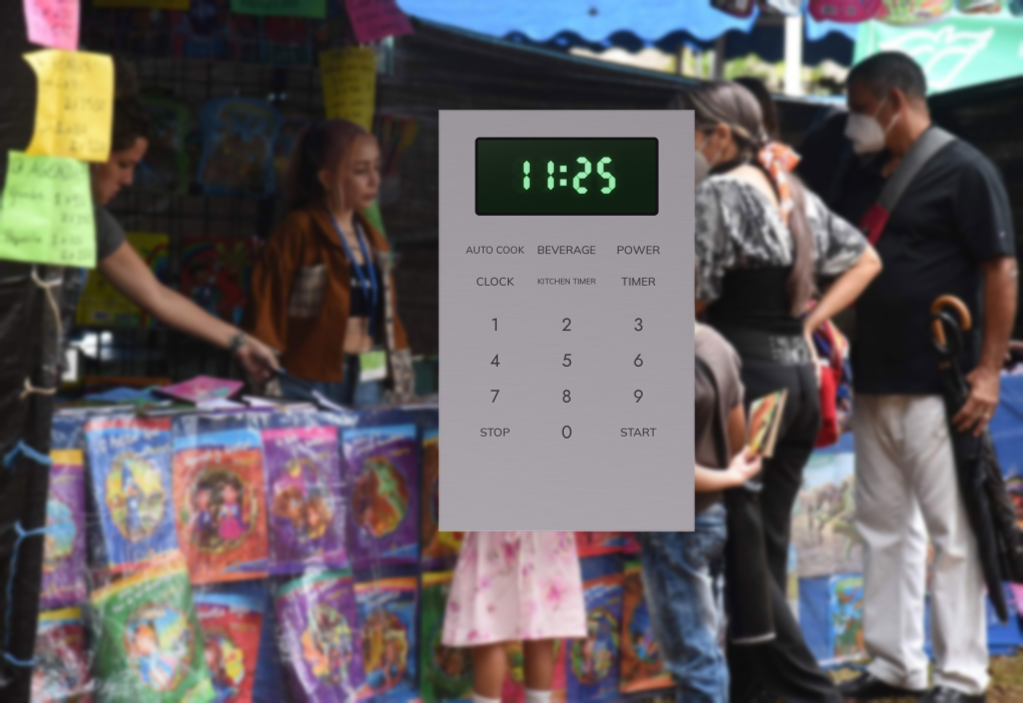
11:25
